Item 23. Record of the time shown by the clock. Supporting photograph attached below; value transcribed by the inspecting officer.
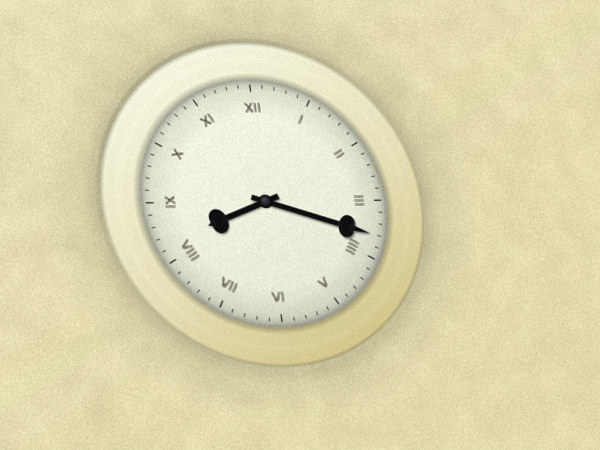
8:18
